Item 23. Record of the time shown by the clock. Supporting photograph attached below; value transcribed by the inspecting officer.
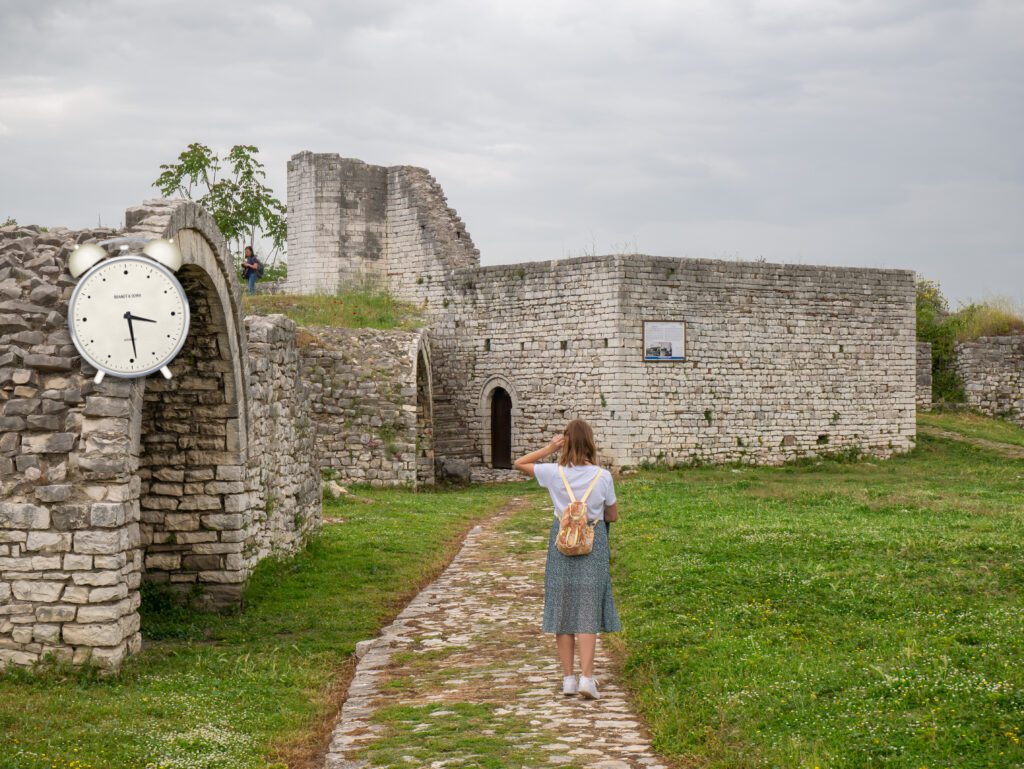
3:29
